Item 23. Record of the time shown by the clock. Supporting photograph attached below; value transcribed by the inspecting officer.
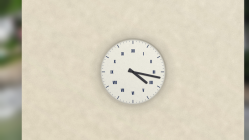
4:17
